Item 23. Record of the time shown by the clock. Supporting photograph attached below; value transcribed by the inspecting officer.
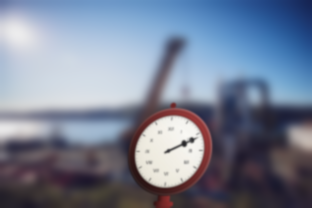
2:11
